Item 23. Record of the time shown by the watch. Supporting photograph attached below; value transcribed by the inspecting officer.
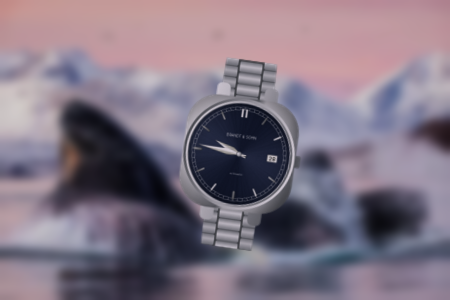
9:46
